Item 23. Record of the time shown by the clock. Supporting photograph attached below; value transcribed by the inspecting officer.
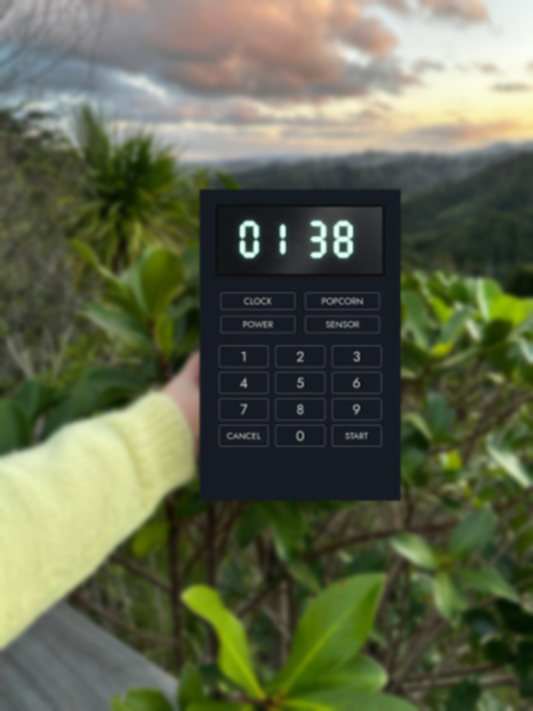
1:38
